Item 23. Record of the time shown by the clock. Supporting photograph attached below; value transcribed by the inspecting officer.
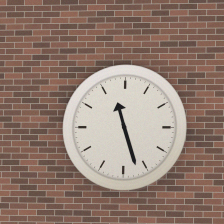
11:27
